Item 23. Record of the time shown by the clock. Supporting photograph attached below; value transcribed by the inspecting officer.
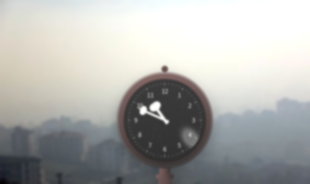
10:49
